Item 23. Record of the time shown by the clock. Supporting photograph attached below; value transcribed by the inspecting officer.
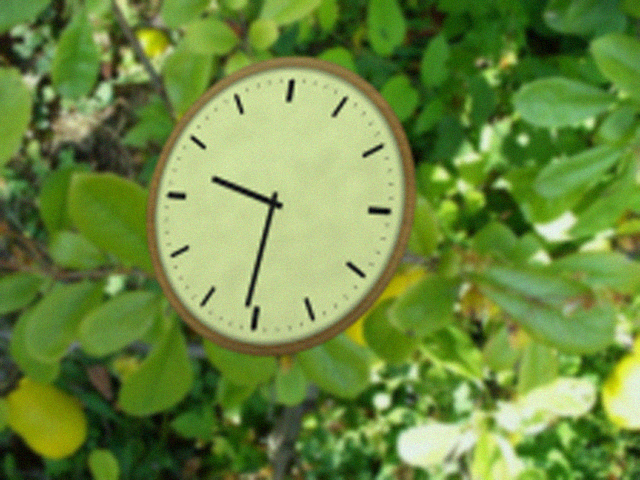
9:31
